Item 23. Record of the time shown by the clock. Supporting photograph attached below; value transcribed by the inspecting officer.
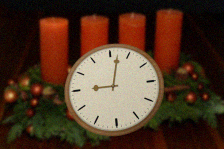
9:02
